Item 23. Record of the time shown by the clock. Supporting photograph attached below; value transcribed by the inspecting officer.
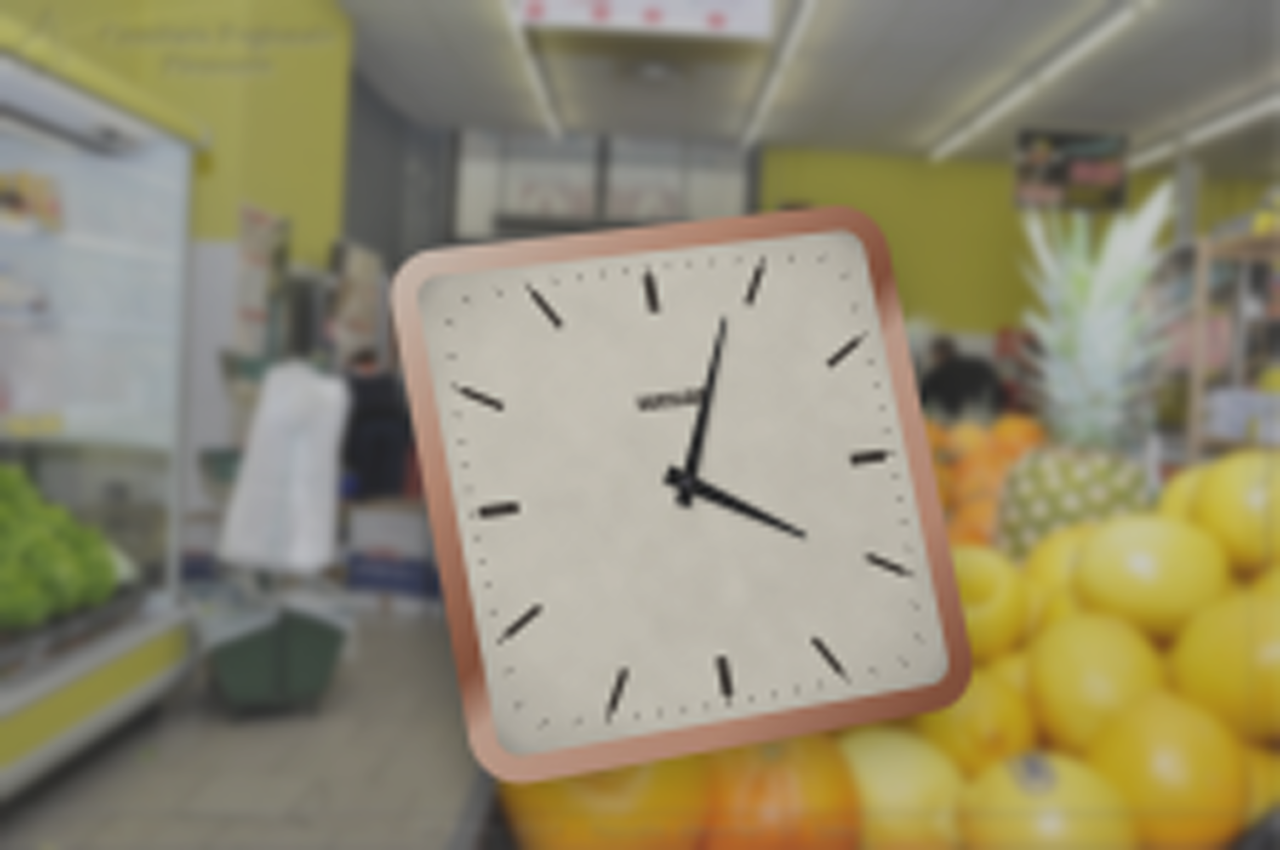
4:04
